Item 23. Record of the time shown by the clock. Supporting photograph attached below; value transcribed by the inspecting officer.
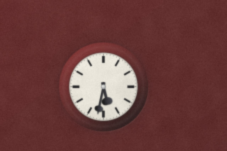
5:32
